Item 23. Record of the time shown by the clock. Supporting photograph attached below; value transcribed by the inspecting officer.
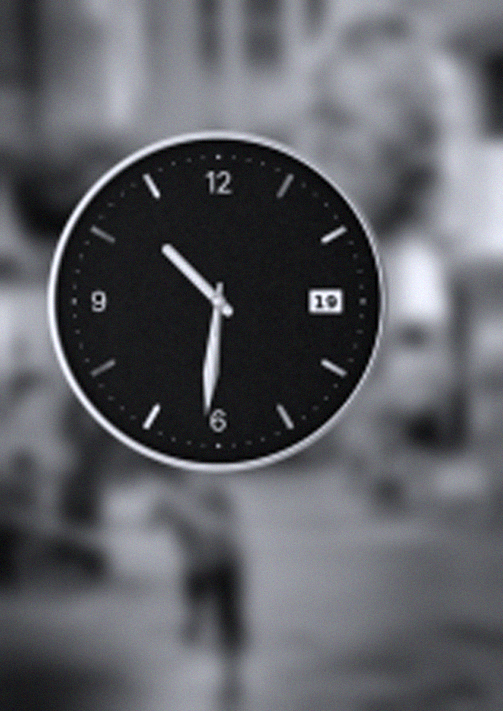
10:31
